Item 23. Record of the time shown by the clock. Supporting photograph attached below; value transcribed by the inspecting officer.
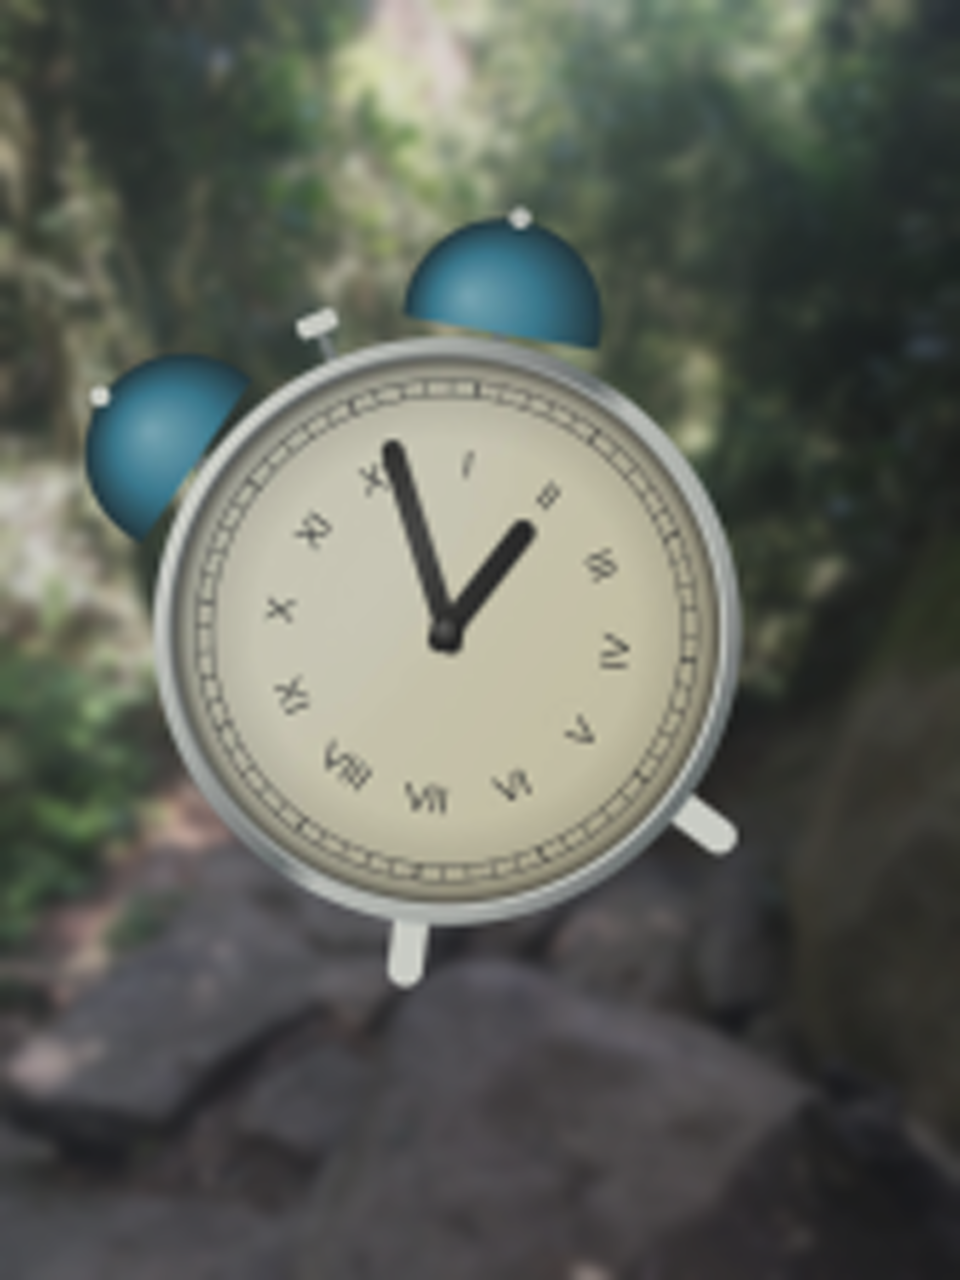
2:01
